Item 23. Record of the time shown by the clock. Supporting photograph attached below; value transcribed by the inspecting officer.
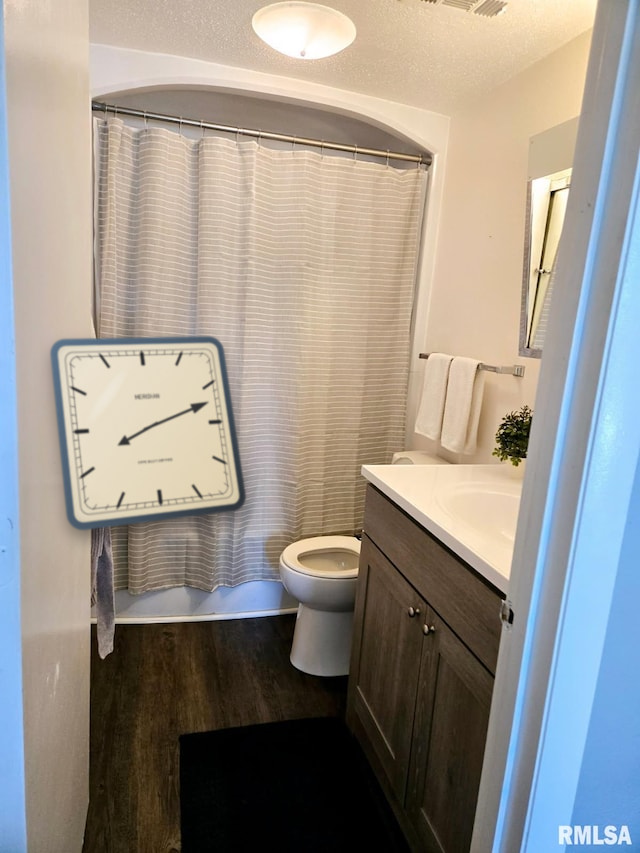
8:12
